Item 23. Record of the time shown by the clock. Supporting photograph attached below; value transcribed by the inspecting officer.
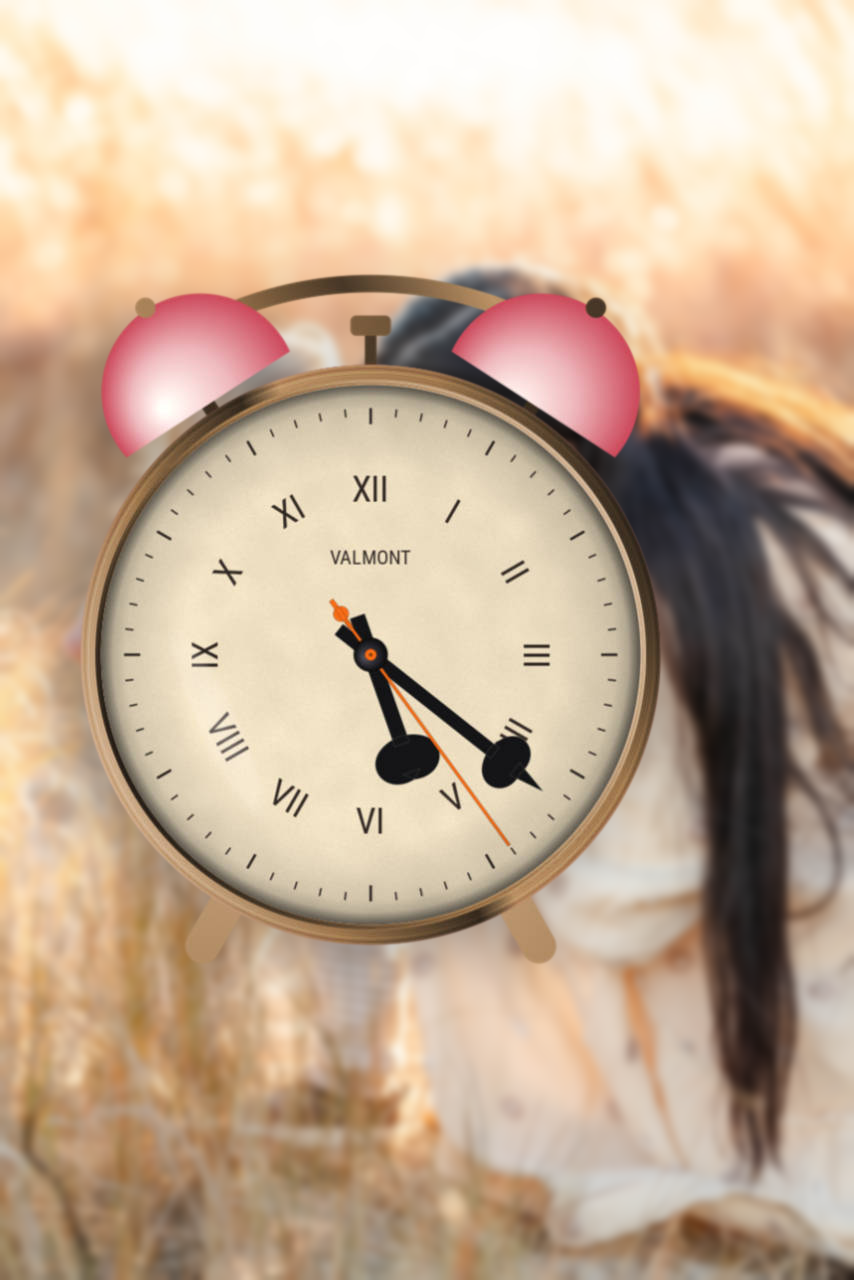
5:21:24
